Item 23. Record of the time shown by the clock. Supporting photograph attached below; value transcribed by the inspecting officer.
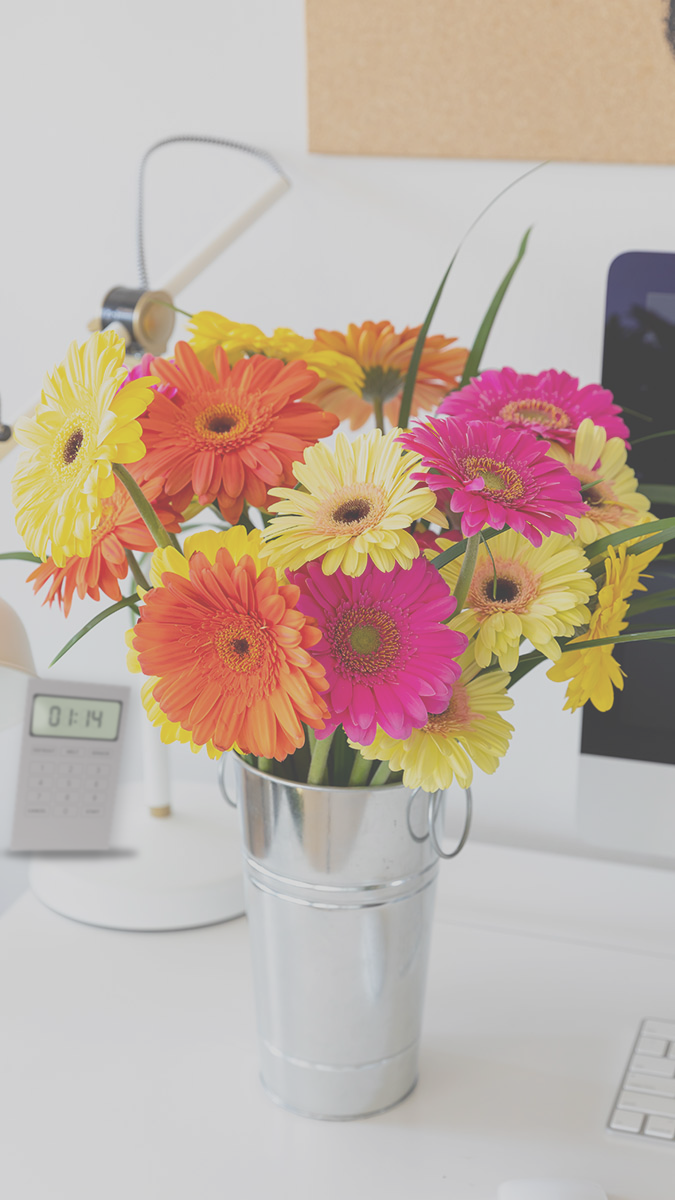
1:14
